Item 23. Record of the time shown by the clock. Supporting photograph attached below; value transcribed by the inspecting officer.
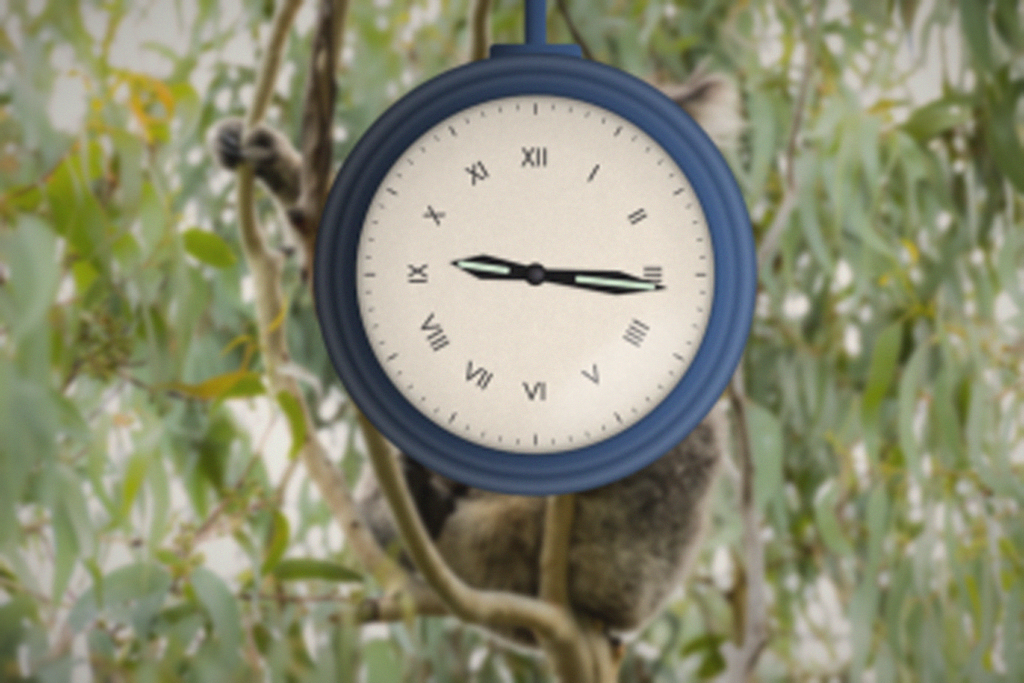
9:16
